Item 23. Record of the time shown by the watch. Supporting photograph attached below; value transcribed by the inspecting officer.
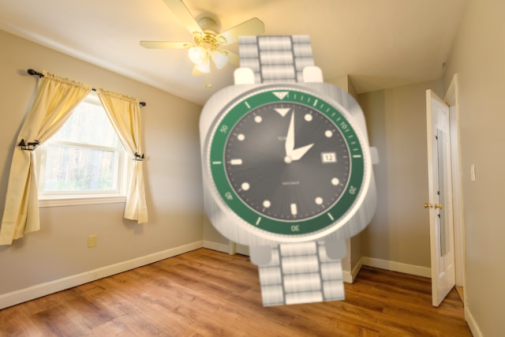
2:02
